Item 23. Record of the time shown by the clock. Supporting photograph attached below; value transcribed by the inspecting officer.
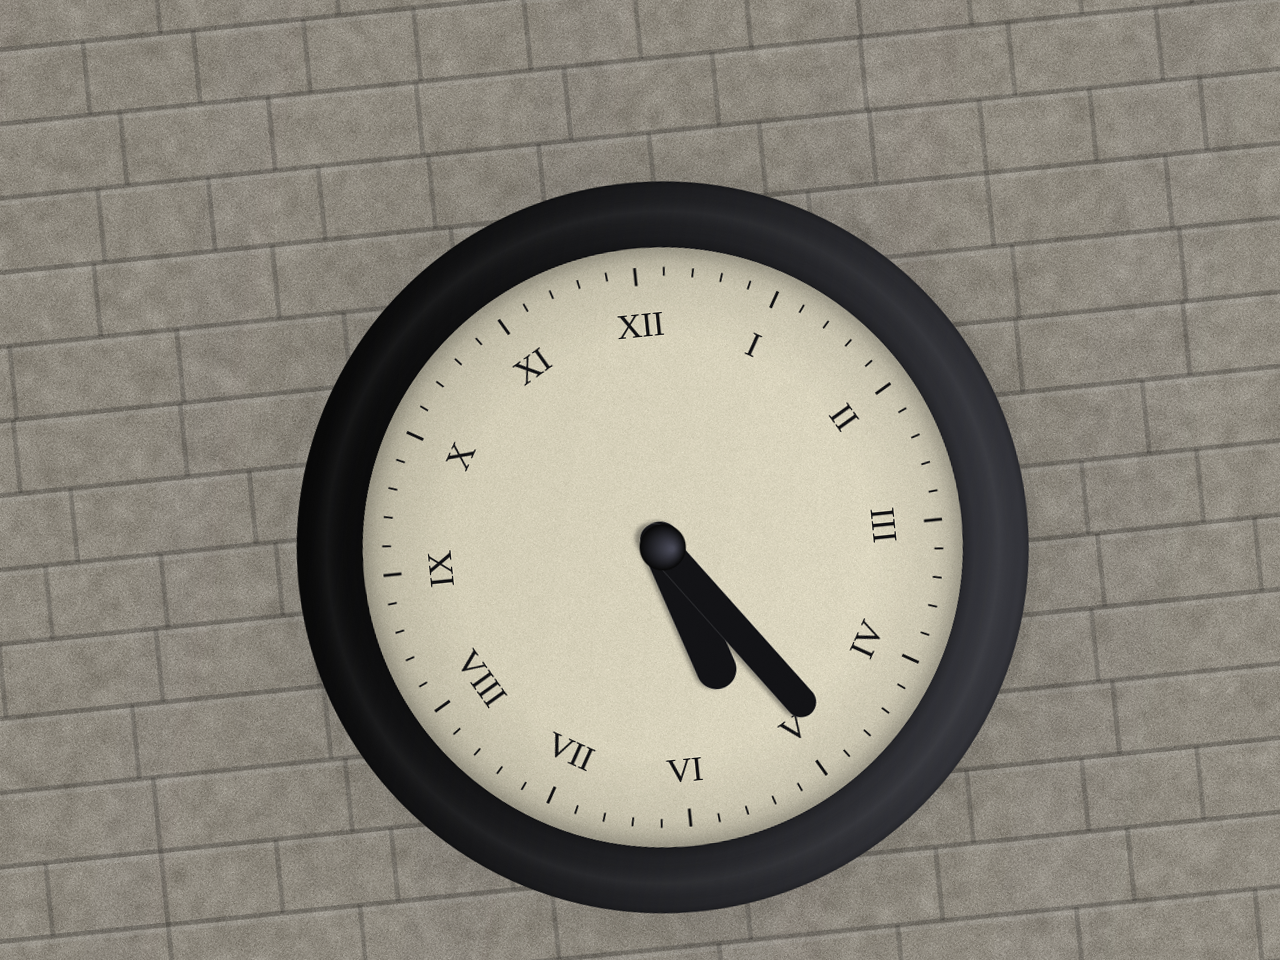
5:24
